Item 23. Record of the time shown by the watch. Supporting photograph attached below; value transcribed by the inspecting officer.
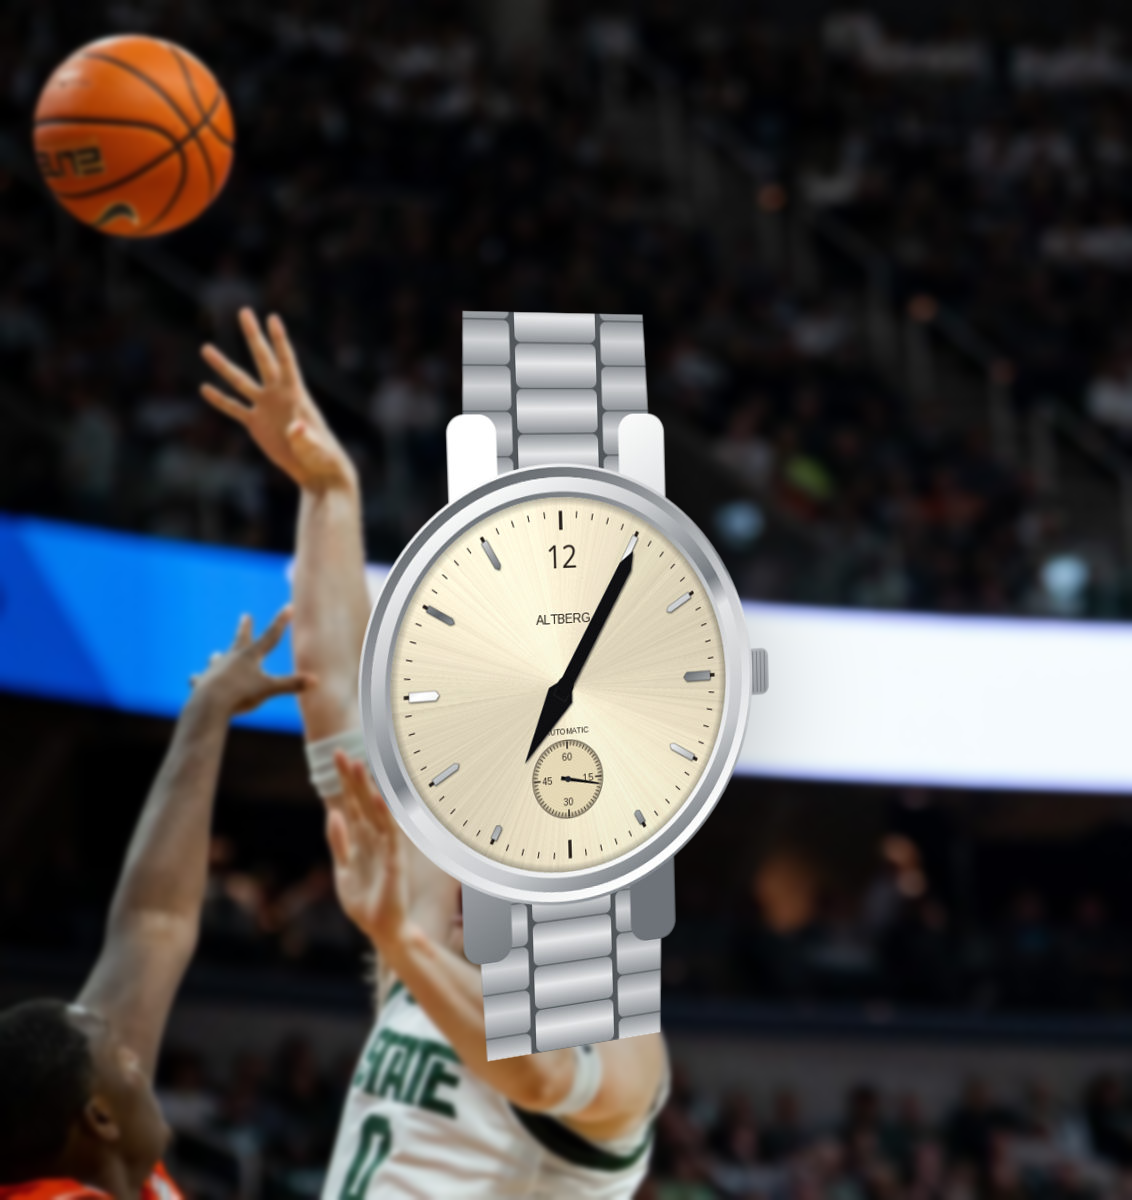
7:05:17
